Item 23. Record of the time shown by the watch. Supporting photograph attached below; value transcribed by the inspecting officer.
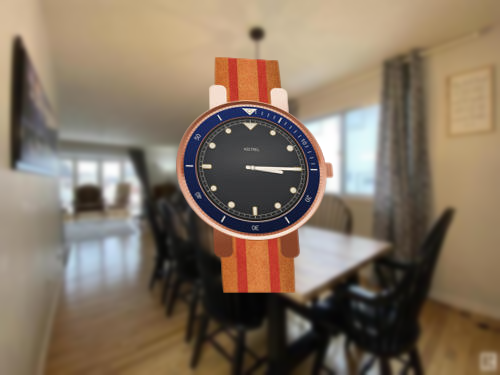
3:15
